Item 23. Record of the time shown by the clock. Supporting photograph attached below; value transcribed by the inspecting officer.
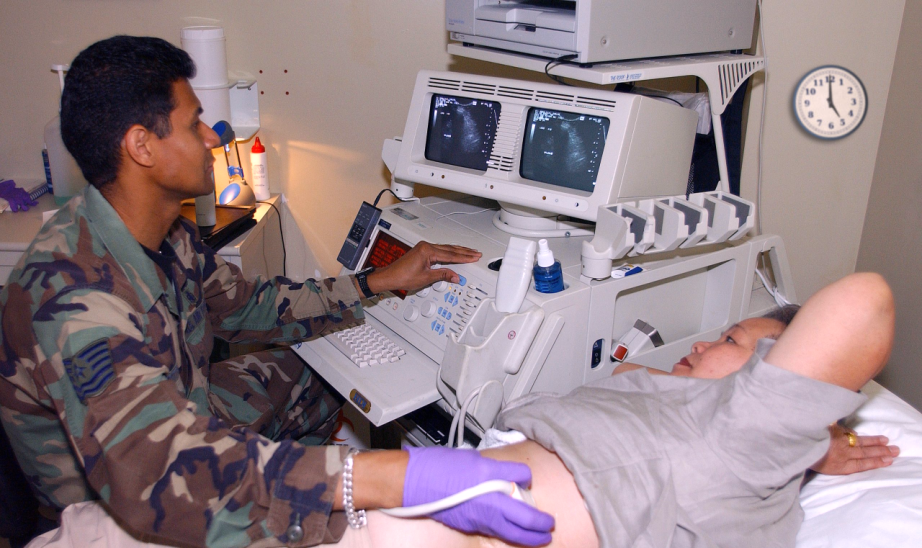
5:00
